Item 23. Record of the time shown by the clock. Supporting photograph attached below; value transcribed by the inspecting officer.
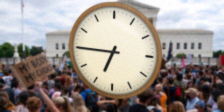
6:45
